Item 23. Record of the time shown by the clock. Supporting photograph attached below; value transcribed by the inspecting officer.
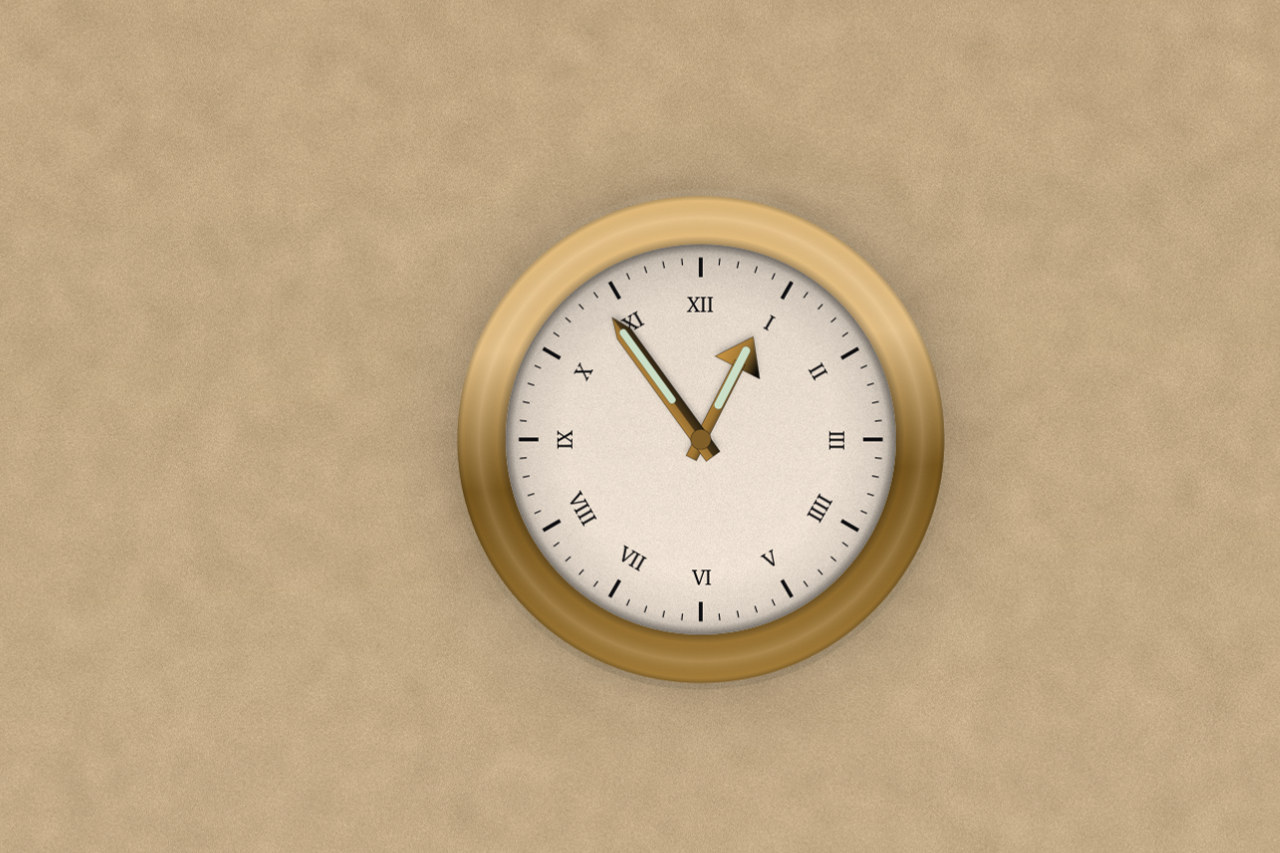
12:54
